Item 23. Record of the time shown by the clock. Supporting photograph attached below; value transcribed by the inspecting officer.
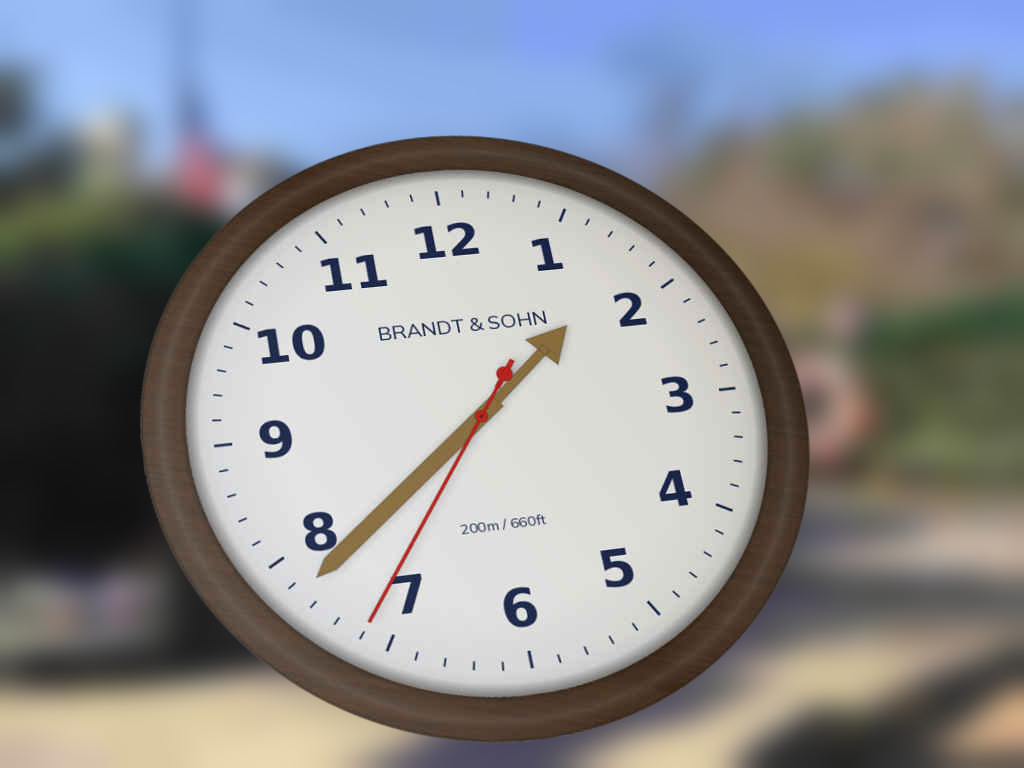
1:38:36
